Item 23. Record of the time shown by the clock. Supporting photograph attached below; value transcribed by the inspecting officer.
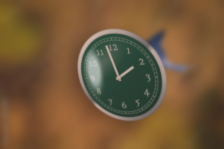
1:58
